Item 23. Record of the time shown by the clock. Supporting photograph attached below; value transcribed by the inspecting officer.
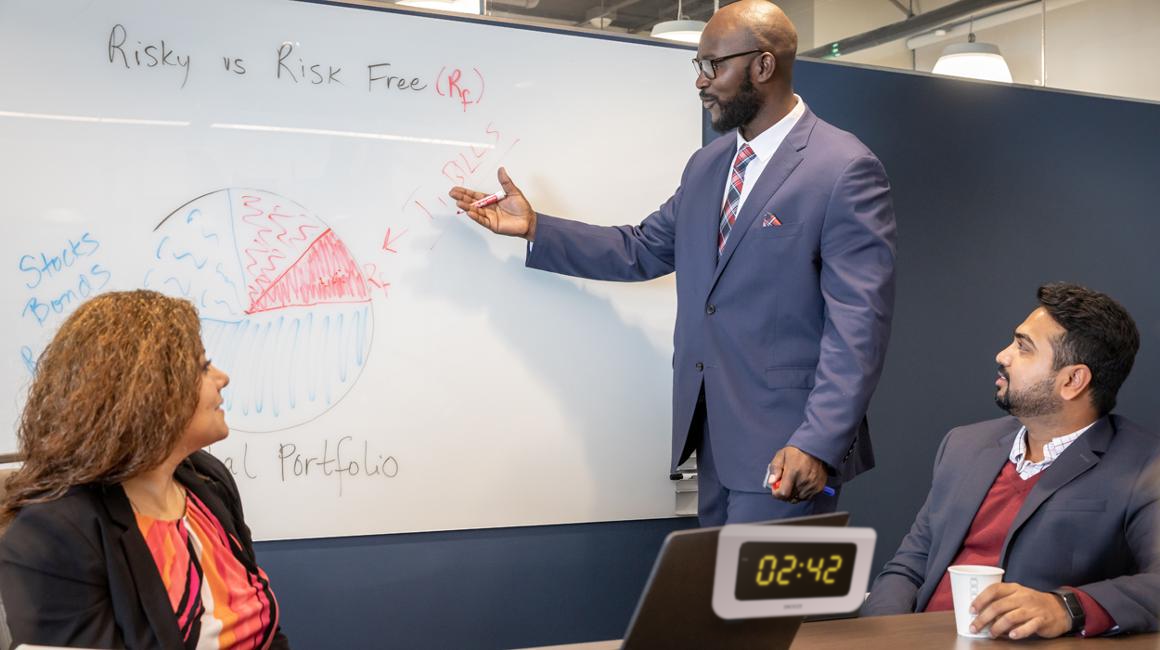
2:42
